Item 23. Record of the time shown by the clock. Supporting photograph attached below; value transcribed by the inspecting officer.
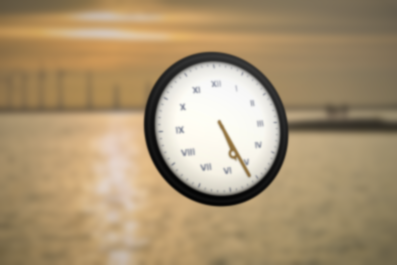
5:26
